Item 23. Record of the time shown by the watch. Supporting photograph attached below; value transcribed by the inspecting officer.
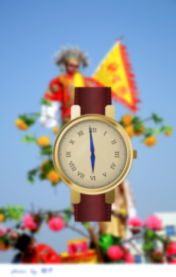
5:59
